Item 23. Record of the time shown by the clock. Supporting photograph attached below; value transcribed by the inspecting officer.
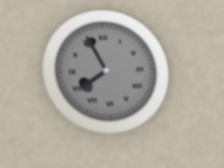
7:56
